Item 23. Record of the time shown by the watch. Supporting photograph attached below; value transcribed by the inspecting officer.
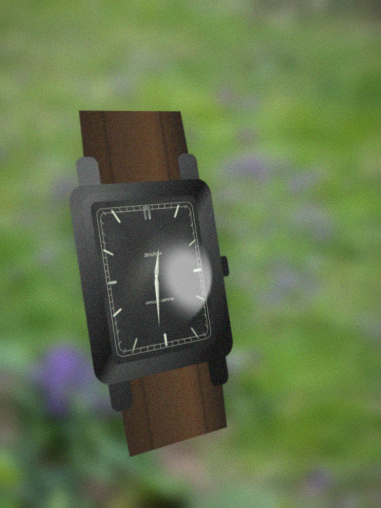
12:31
